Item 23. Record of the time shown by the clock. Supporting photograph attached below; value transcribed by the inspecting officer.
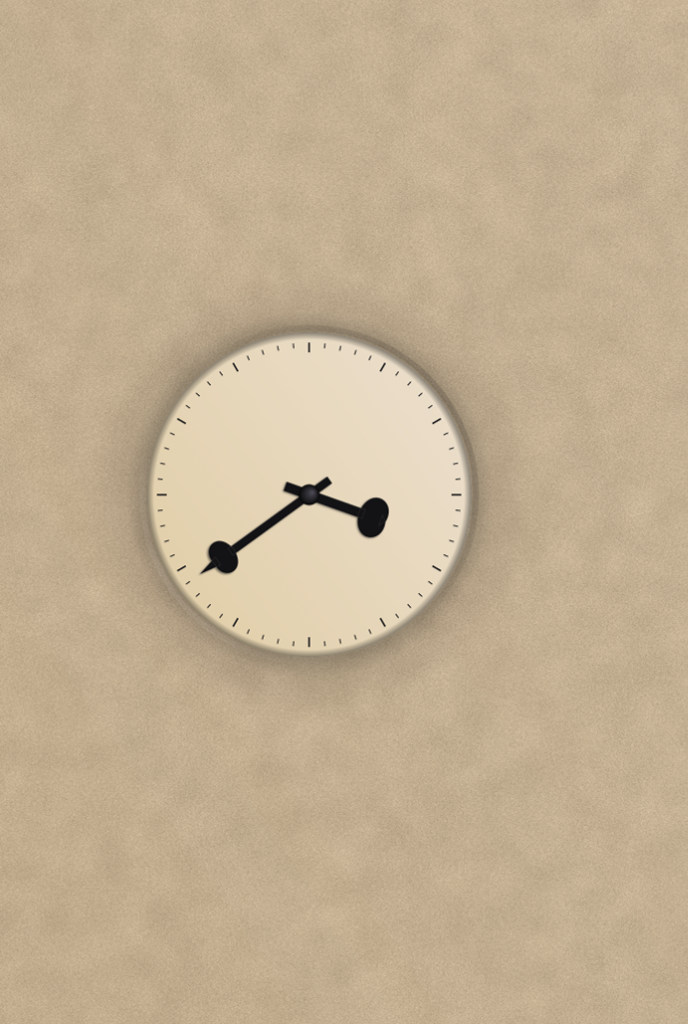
3:39
